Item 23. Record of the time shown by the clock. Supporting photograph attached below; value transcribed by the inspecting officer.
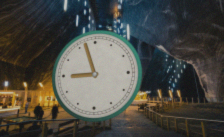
8:57
